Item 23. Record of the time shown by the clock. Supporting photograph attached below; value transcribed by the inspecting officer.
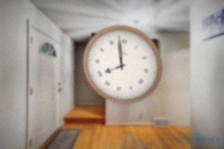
7:58
